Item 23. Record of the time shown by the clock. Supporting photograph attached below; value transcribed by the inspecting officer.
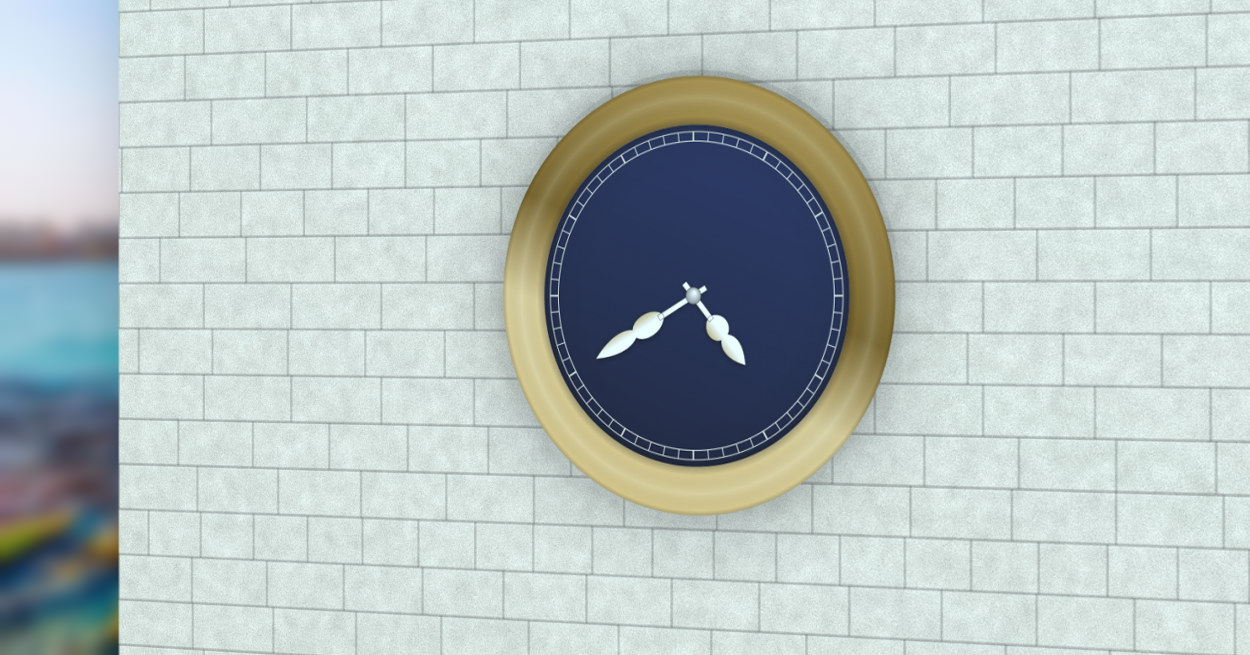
4:40
